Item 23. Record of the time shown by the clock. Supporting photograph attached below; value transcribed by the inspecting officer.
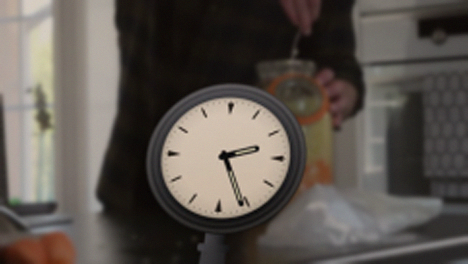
2:26
